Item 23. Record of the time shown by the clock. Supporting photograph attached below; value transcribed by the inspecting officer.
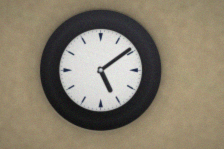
5:09
